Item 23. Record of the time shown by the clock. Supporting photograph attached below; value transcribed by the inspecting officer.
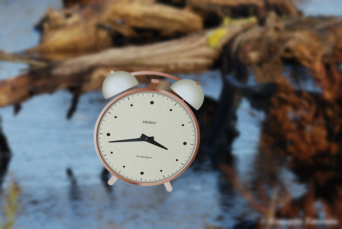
3:43
